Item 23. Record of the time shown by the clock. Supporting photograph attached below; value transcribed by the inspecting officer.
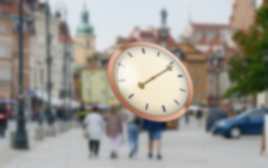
8:11
